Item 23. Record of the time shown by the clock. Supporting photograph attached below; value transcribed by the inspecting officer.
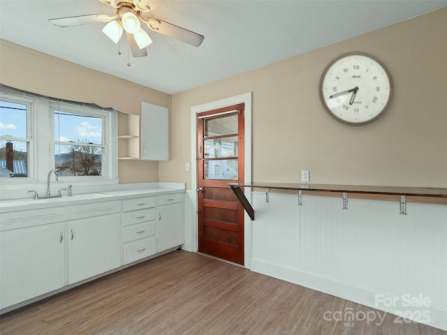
6:42
